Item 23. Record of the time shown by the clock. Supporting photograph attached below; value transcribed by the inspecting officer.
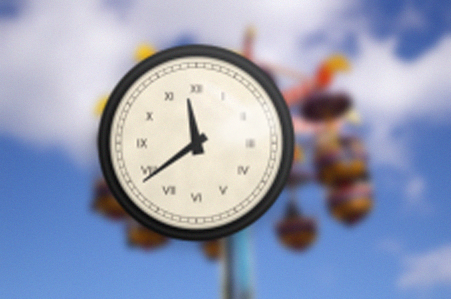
11:39
